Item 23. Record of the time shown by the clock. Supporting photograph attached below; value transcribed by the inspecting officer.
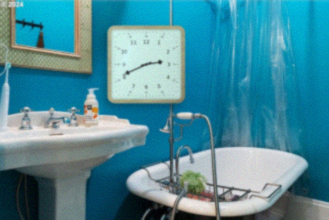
2:41
